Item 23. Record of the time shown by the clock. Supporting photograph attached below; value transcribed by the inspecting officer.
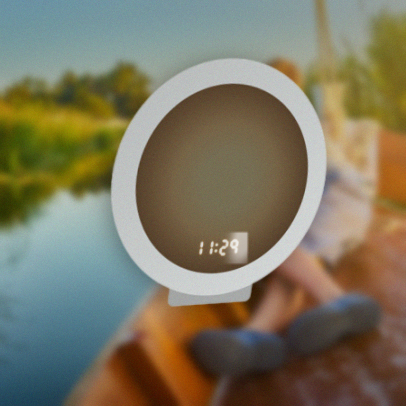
11:29
